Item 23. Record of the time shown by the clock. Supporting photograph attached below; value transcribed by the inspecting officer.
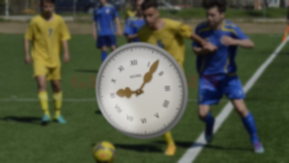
9:07
